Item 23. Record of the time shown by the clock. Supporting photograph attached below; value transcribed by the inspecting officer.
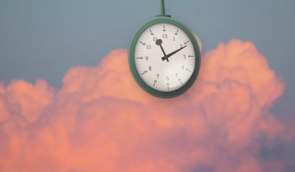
11:11
